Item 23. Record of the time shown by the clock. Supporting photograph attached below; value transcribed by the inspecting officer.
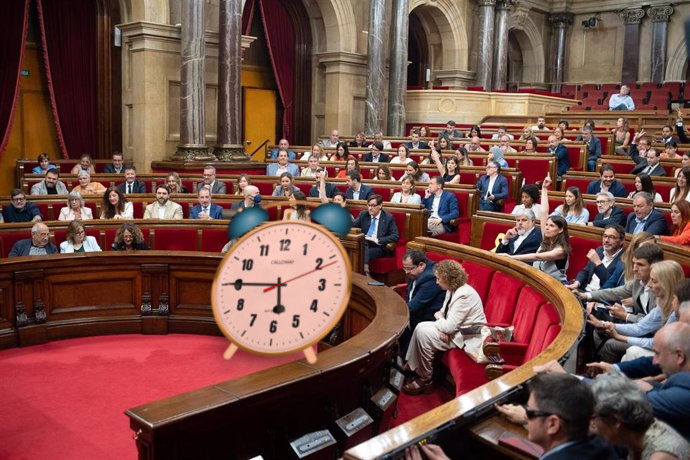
5:45:11
